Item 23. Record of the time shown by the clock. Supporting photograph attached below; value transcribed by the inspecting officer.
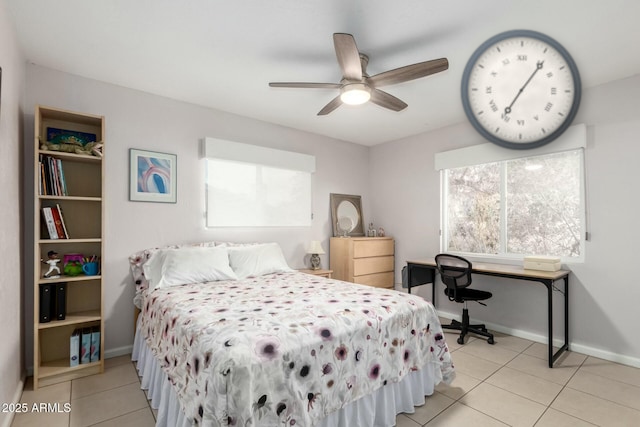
7:06
